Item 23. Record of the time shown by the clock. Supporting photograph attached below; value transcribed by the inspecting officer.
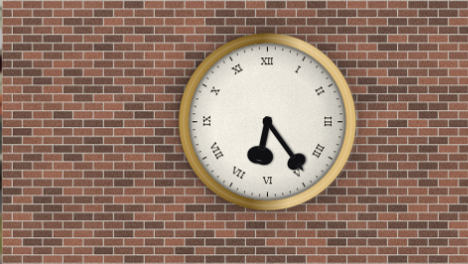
6:24
